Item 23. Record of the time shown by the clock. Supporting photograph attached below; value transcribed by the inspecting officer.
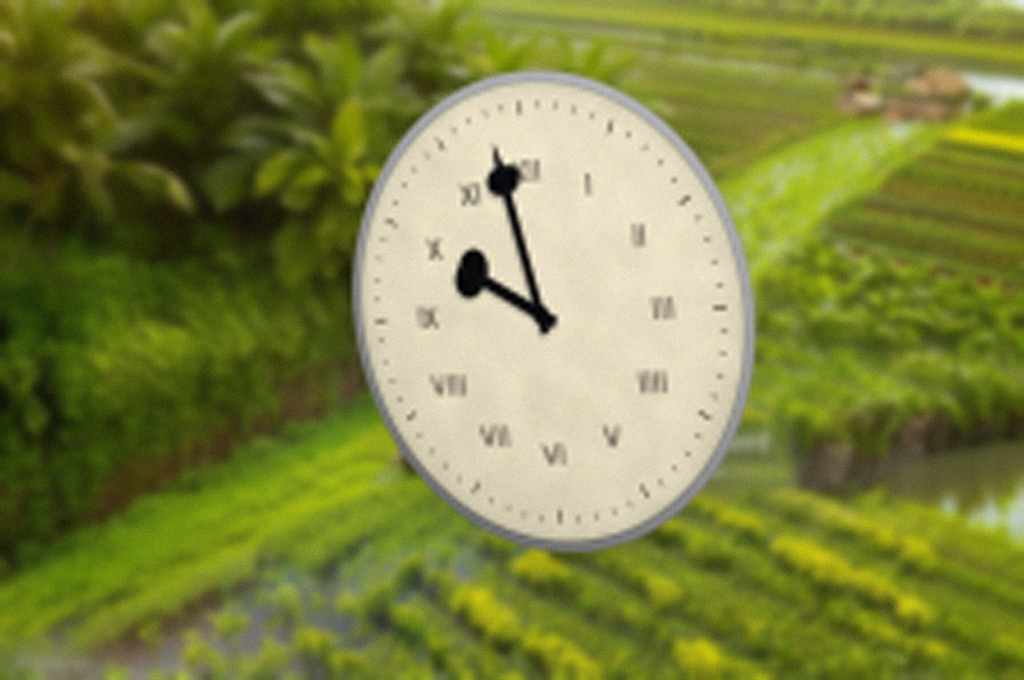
9:58
